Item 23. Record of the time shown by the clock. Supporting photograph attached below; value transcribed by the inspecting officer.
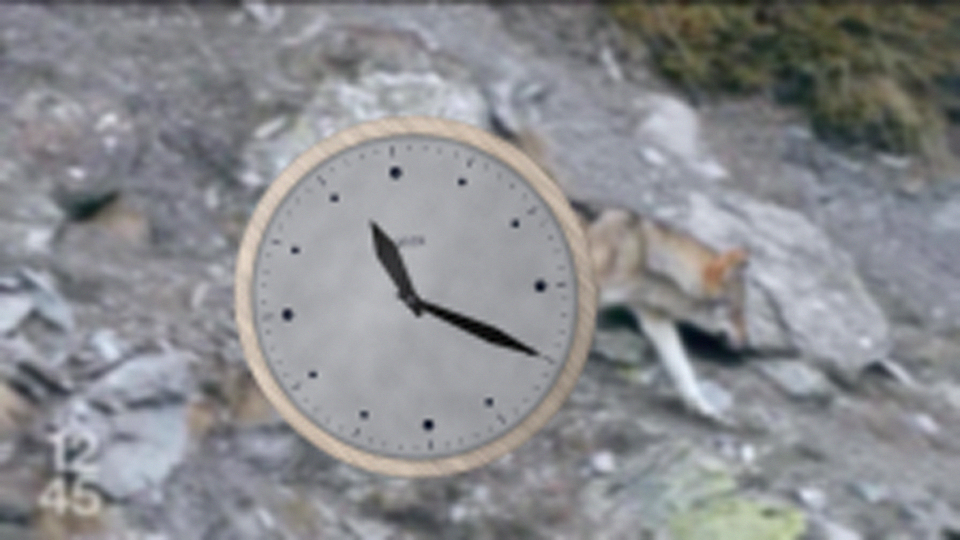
11:20
